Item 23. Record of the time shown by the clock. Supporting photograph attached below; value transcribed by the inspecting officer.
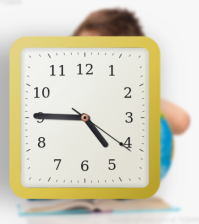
4:45:21
